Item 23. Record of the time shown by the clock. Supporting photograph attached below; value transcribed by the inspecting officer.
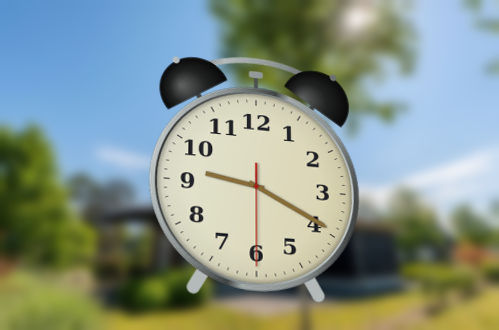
9:19:30
